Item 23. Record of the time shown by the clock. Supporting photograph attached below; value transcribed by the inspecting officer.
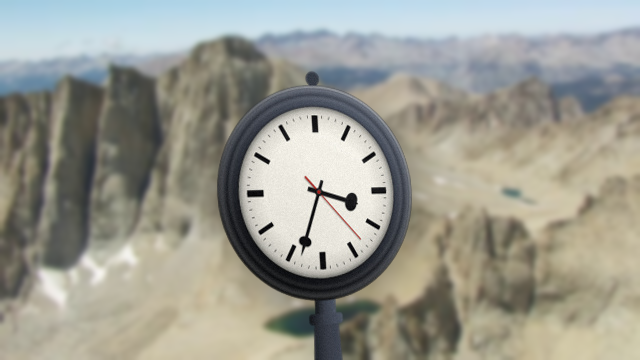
3:33:23
